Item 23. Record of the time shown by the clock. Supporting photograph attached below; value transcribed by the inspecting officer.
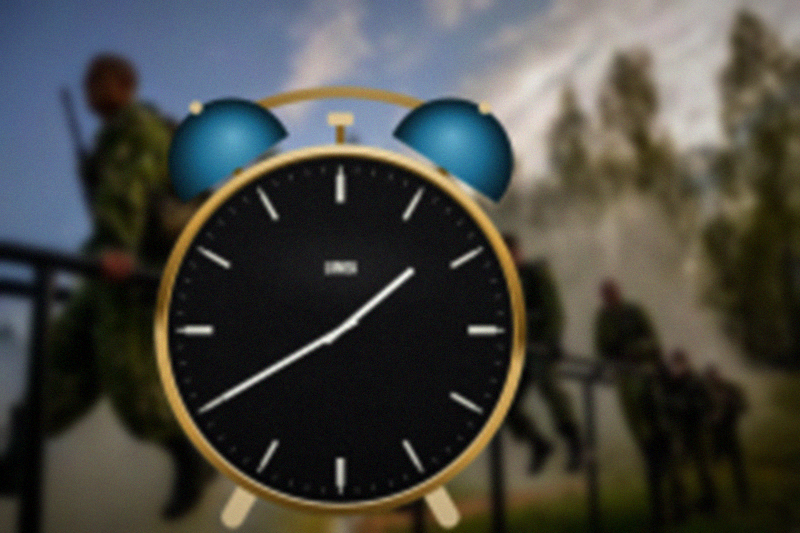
1:40
